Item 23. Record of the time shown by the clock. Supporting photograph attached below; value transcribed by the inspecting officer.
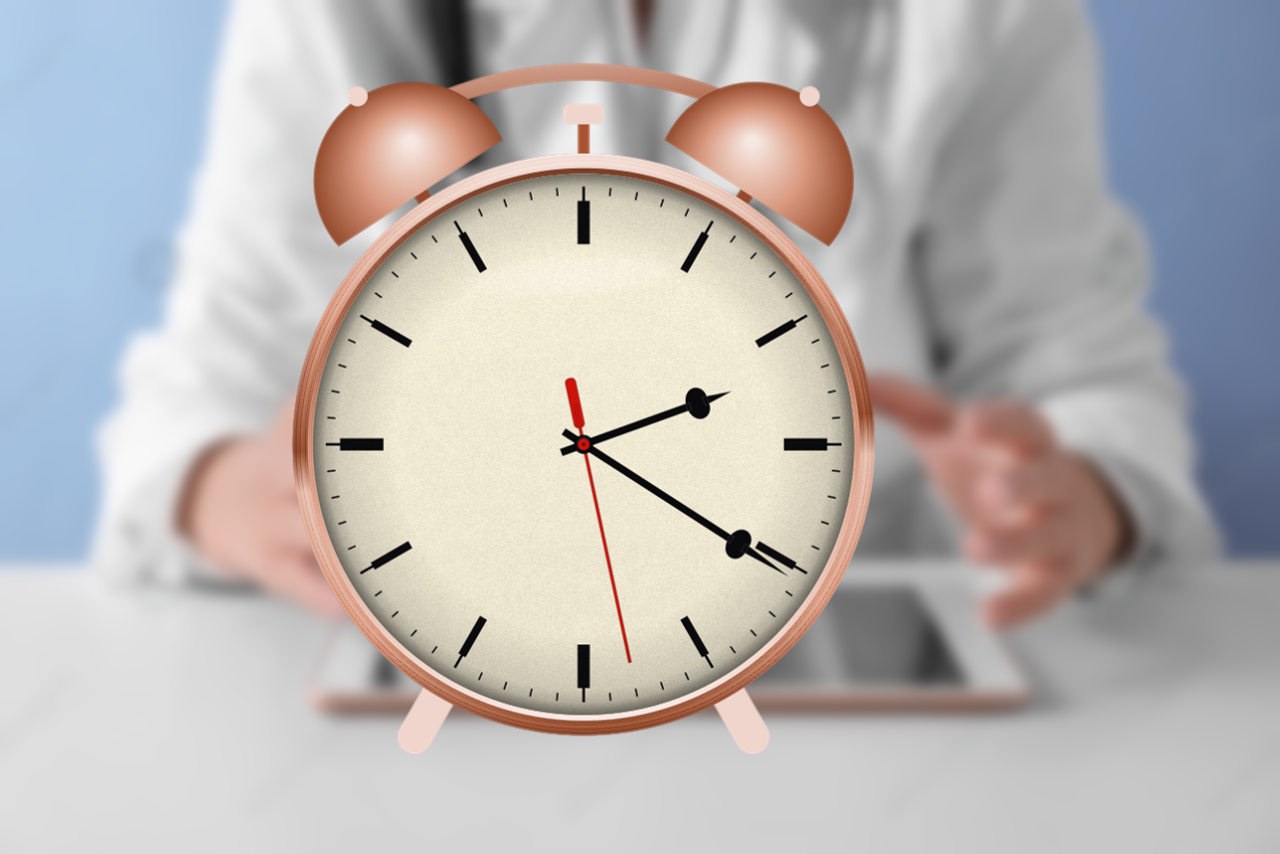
2:20:28
